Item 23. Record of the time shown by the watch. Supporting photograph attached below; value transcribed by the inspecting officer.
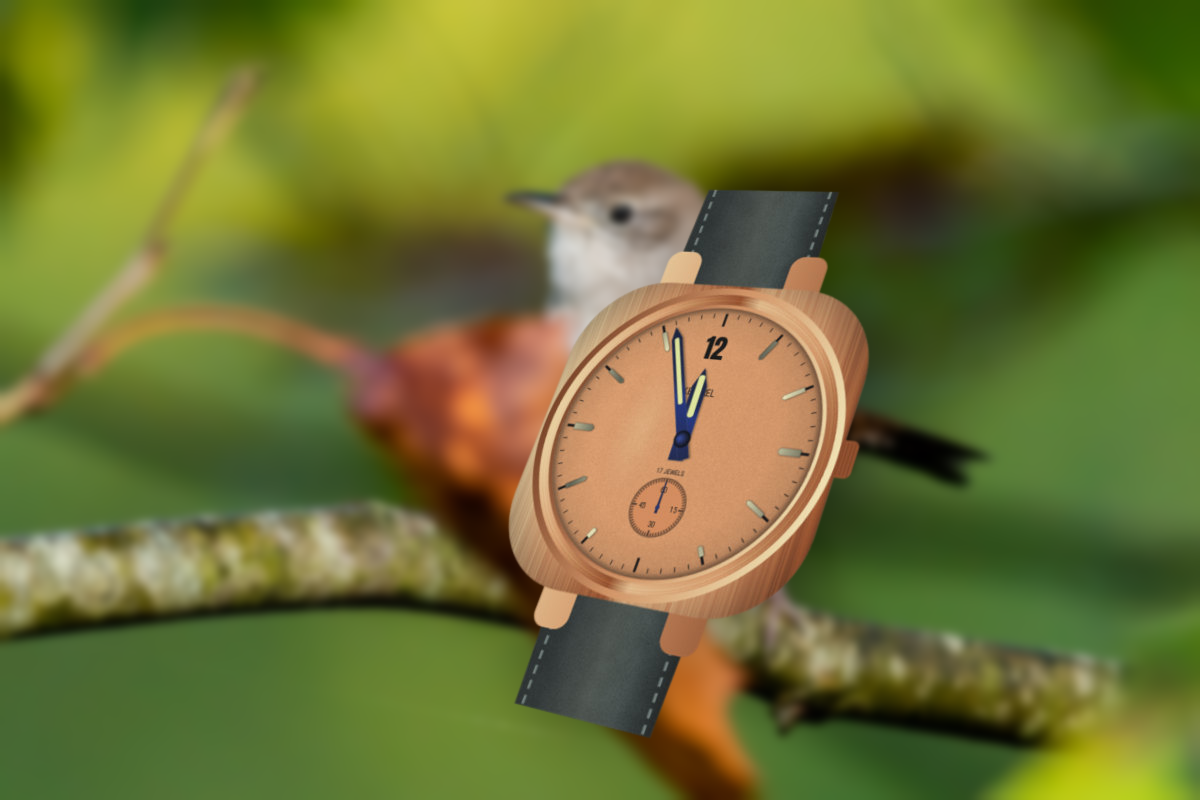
11:56
